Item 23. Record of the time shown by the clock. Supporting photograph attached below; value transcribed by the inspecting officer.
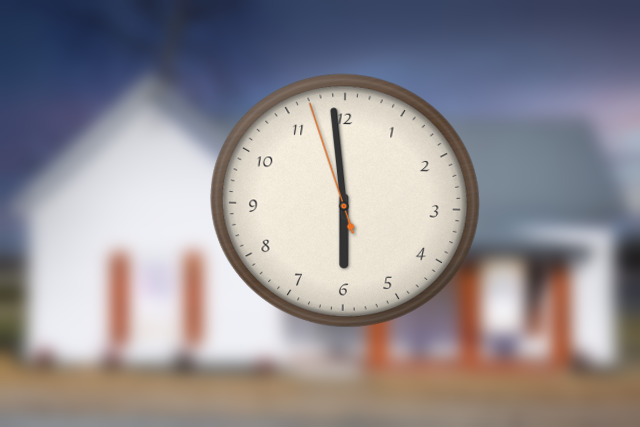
5:58:57
